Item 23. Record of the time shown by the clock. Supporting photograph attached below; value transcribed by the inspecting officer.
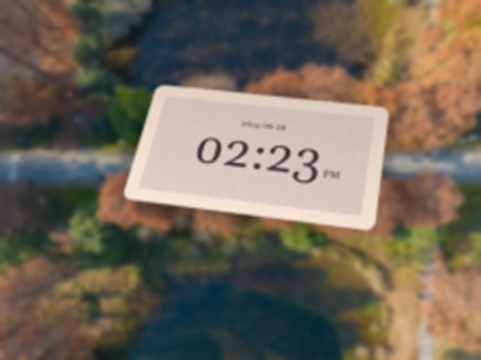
2:23
